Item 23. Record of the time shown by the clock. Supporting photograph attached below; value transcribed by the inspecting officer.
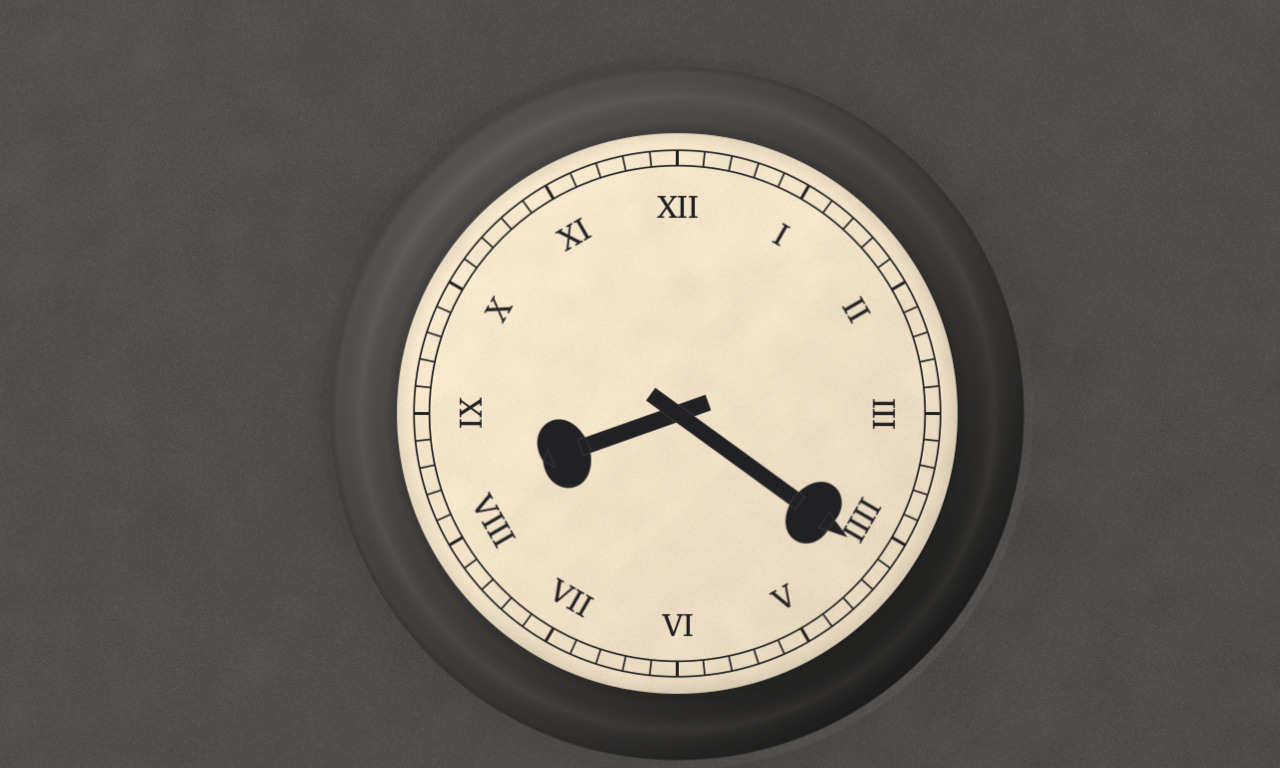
8:21
